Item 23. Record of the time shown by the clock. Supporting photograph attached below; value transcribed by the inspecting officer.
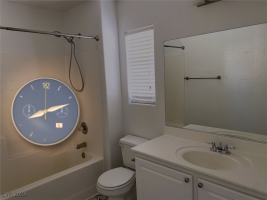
8:12
